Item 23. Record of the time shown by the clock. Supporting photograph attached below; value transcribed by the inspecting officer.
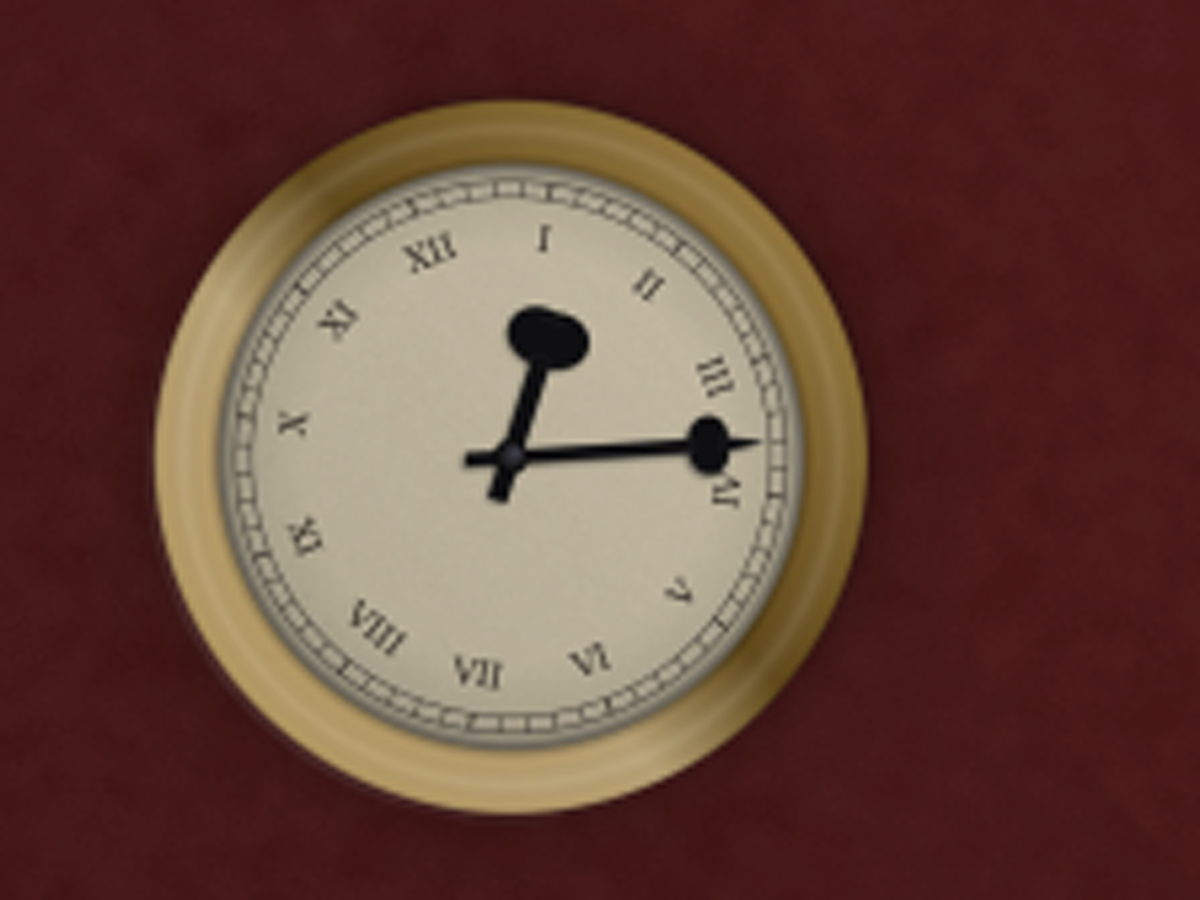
1:18
